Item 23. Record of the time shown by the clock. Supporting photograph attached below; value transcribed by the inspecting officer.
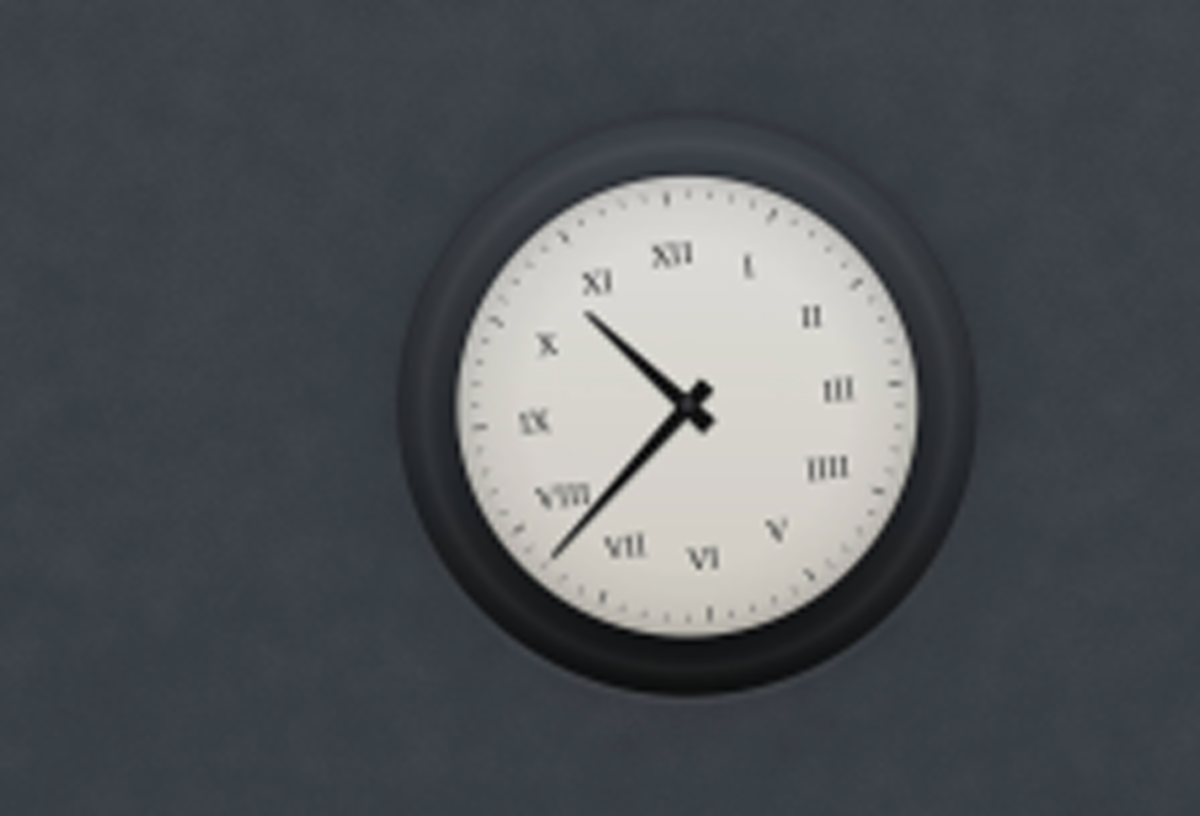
10:38
